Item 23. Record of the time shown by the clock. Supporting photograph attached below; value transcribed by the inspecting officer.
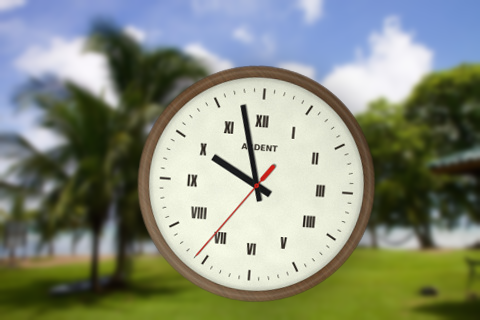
9:57:36
